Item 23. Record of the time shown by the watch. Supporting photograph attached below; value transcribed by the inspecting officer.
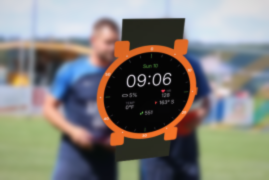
9:06
